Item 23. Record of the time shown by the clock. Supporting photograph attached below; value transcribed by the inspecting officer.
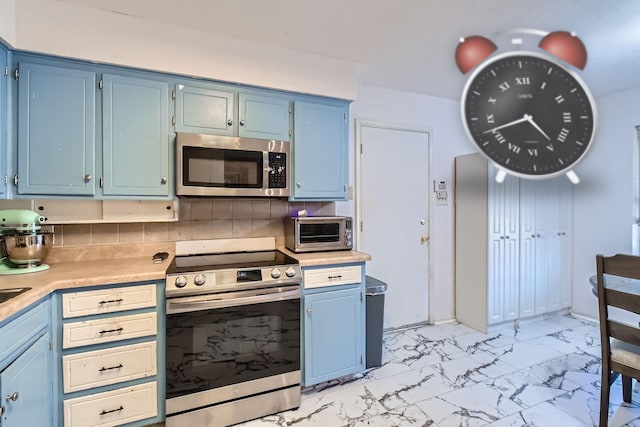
4:42
